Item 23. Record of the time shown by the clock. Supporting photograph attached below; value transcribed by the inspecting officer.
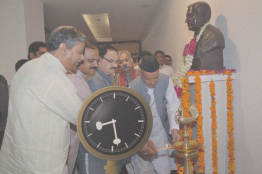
8:28
